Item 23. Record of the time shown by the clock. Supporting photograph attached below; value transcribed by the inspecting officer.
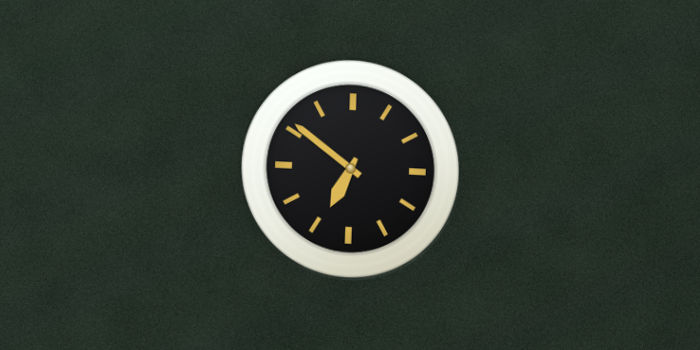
6:51
